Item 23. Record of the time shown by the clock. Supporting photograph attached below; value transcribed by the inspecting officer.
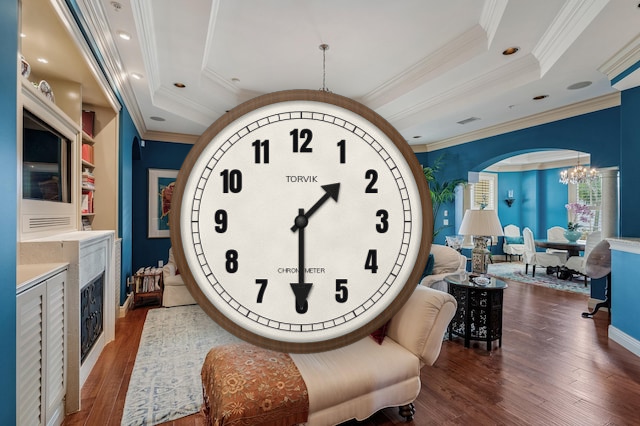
1:30
